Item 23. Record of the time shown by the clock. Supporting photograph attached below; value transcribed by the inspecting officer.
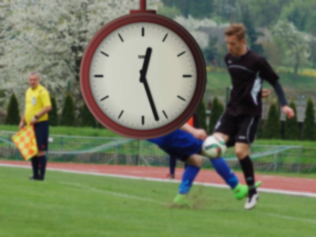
12:27
